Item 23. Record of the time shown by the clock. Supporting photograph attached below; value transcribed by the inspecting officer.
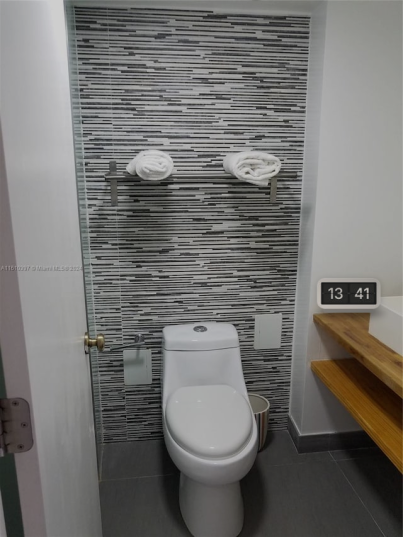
13:41
